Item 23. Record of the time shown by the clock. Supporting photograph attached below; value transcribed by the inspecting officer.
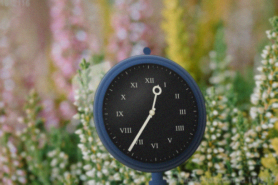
12:36
